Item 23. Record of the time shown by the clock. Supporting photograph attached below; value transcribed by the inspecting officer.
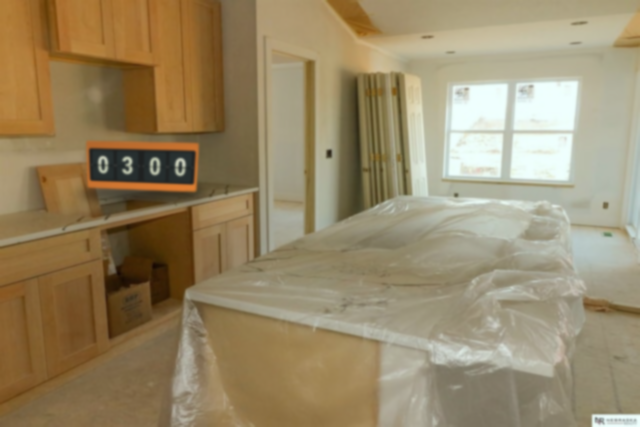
3:00
